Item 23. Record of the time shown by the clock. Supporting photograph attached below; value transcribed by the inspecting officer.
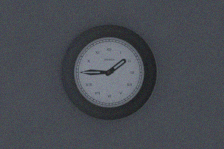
1:45
